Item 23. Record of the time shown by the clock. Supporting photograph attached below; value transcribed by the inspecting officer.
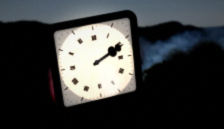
2:11
